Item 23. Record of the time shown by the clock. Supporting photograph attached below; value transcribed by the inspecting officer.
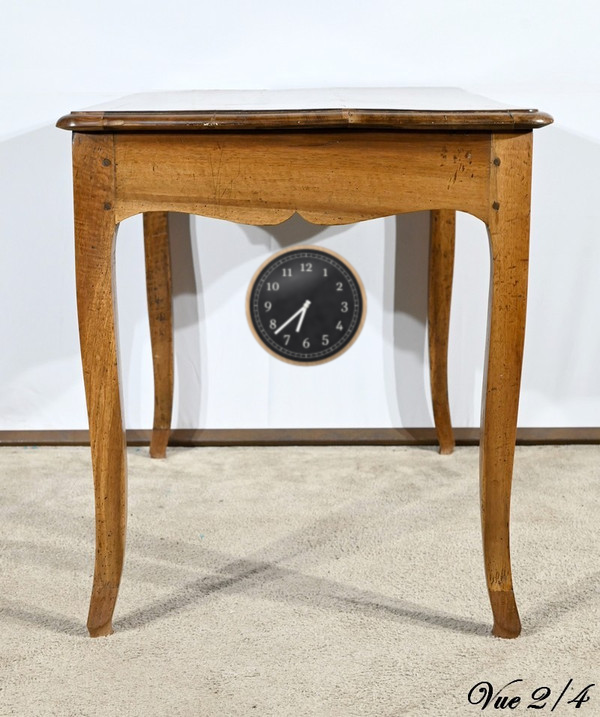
6:38
